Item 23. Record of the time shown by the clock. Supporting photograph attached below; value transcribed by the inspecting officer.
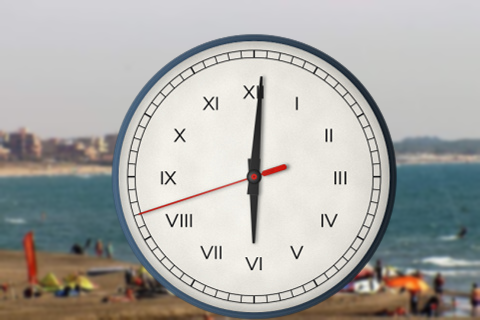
6:00:42
